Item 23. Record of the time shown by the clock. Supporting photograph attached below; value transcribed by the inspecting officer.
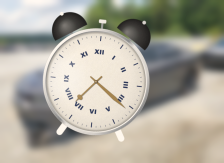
7:21
